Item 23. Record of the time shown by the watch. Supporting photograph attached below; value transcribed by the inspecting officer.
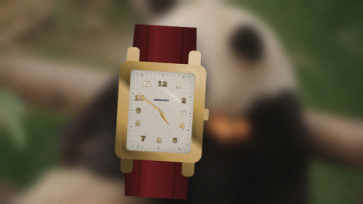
4:51
